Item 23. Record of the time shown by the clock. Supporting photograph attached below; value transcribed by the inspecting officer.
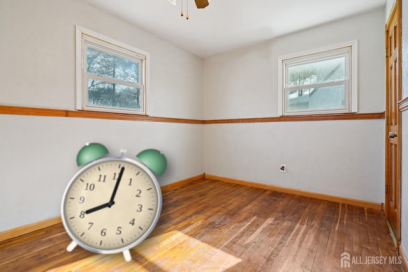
8:01
